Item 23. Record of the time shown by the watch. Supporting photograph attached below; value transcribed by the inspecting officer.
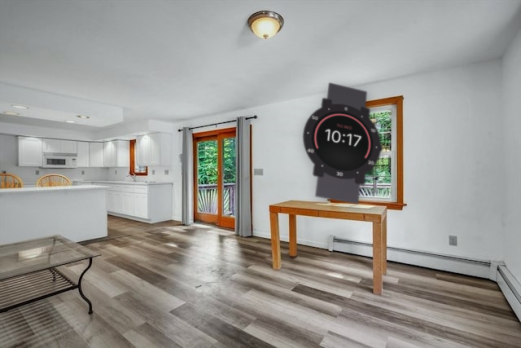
10:17
